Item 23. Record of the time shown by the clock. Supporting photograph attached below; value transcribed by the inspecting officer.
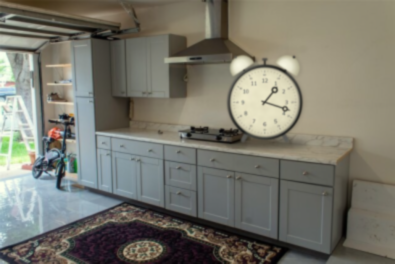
1:18
